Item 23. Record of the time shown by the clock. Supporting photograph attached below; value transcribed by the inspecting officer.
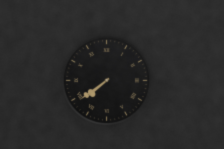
7:39
